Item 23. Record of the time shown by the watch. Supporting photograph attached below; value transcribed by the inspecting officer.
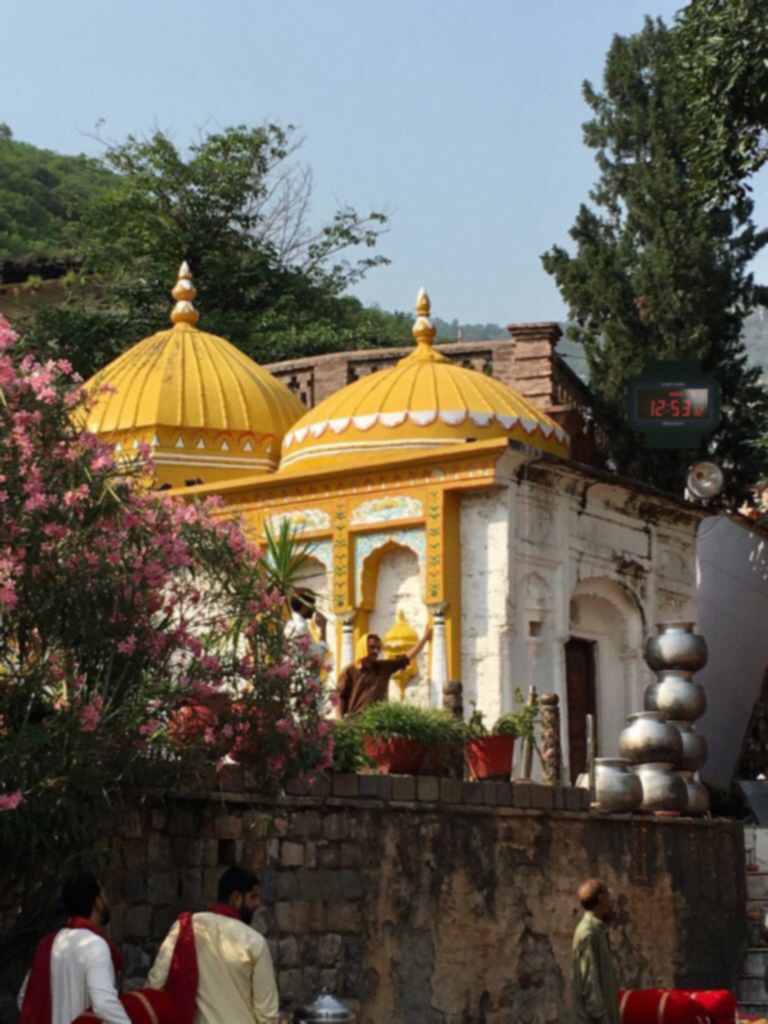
12:53
